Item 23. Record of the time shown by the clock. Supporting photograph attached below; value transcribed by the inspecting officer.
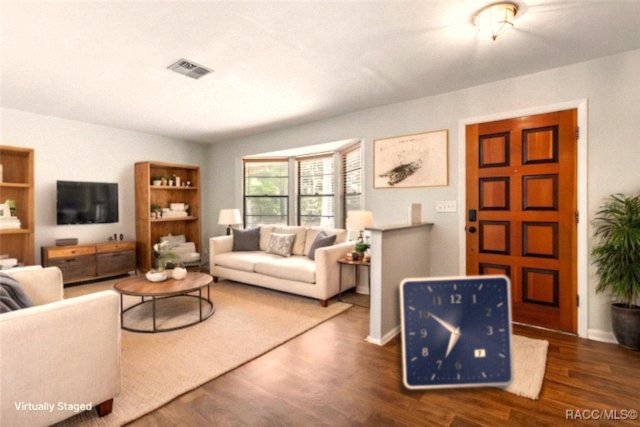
6:51
